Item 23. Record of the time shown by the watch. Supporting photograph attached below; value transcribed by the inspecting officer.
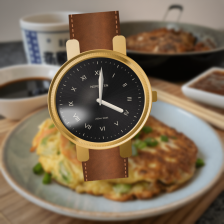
4:01
